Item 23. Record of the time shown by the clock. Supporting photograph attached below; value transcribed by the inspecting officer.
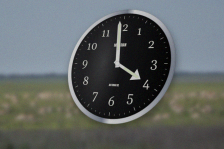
3:59
